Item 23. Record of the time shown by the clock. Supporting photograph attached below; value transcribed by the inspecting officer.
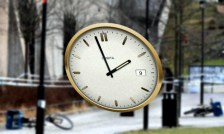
1:58
